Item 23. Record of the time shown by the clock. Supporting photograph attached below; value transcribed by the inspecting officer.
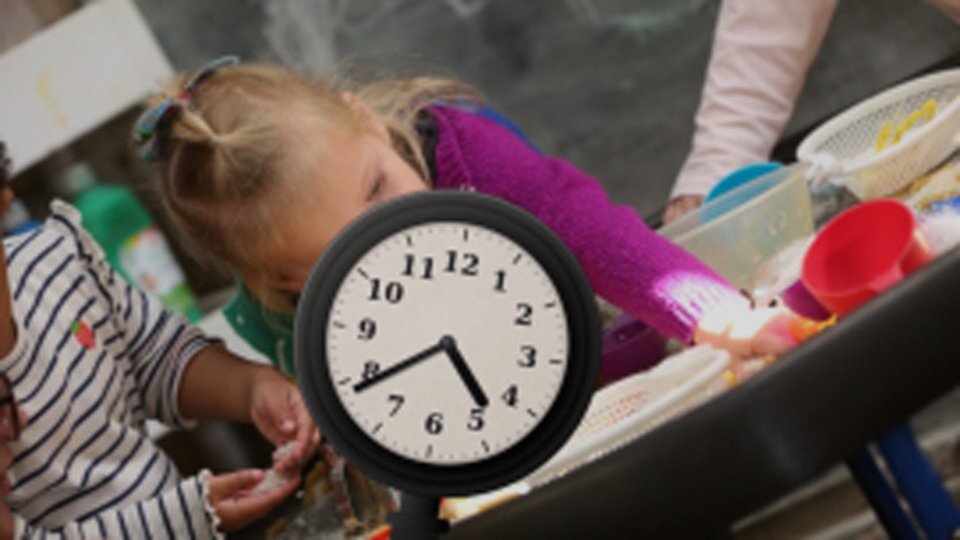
4:39
